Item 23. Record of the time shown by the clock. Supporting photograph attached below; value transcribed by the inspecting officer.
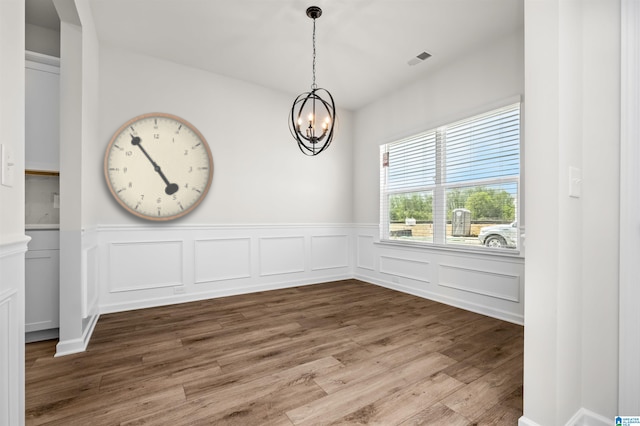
4:54
